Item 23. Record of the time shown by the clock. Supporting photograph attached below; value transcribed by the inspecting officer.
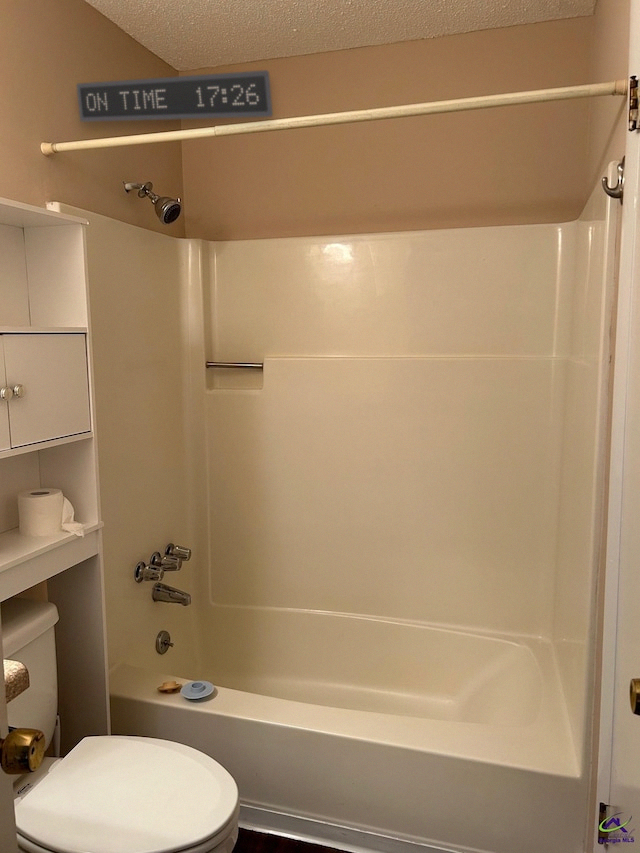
17:26
